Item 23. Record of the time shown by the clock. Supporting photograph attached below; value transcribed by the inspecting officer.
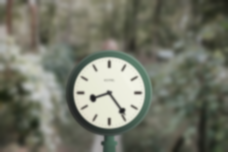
8:24
